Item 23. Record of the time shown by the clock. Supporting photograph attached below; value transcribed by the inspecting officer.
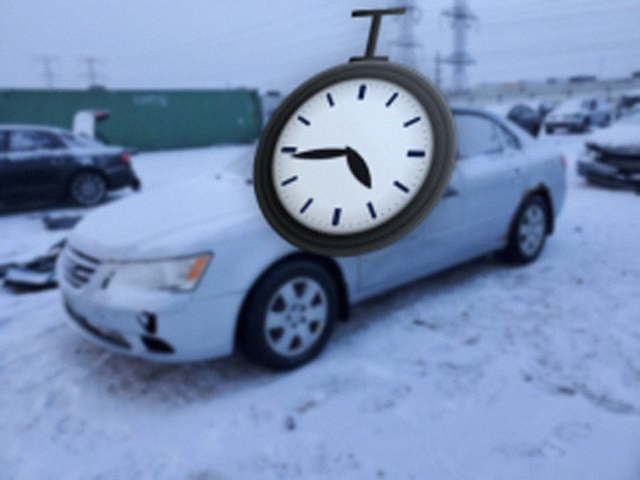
4:44
